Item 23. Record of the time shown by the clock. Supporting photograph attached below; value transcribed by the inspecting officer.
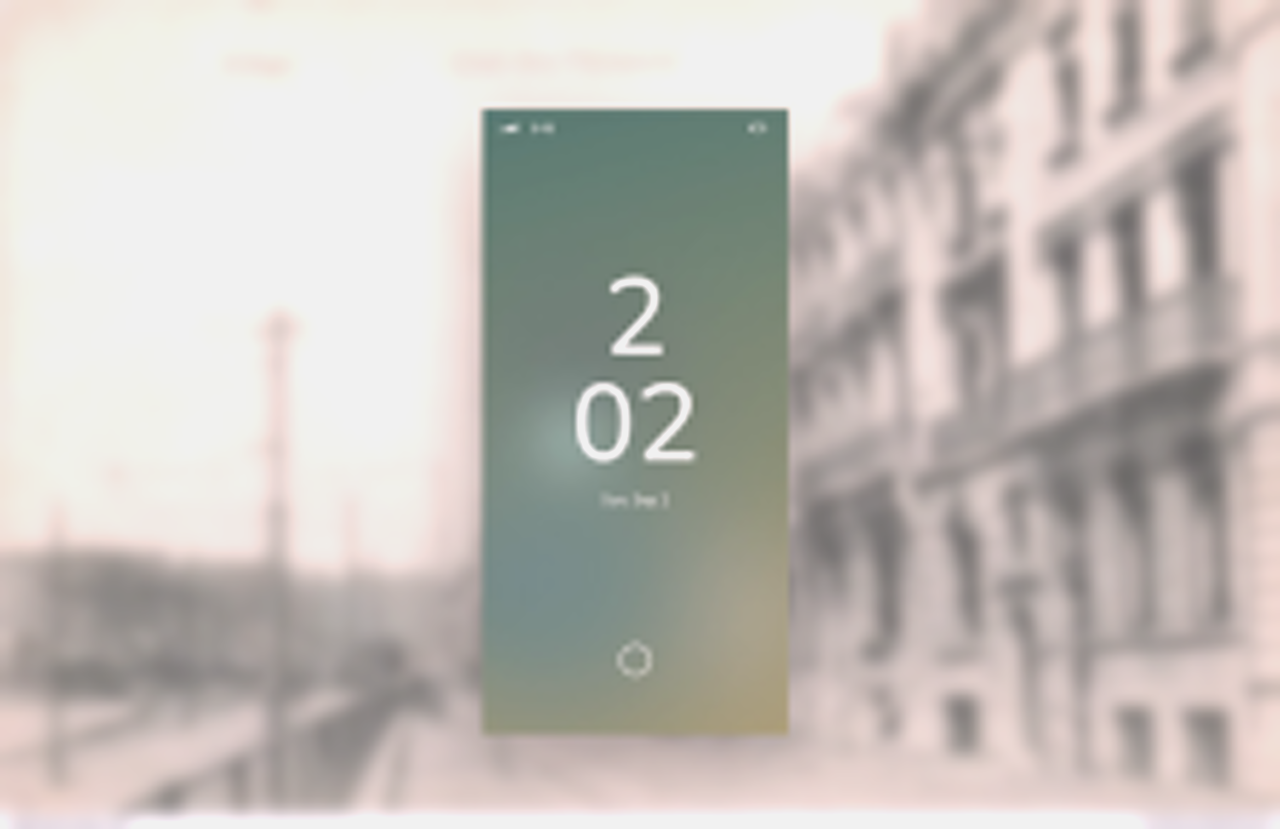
2:02
